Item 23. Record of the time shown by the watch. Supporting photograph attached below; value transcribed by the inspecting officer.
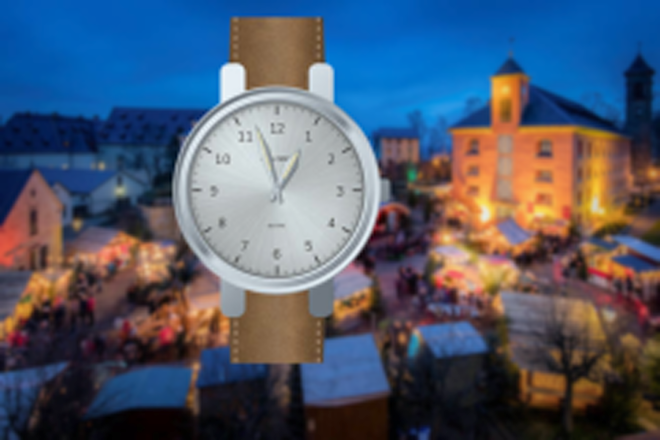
12:57
